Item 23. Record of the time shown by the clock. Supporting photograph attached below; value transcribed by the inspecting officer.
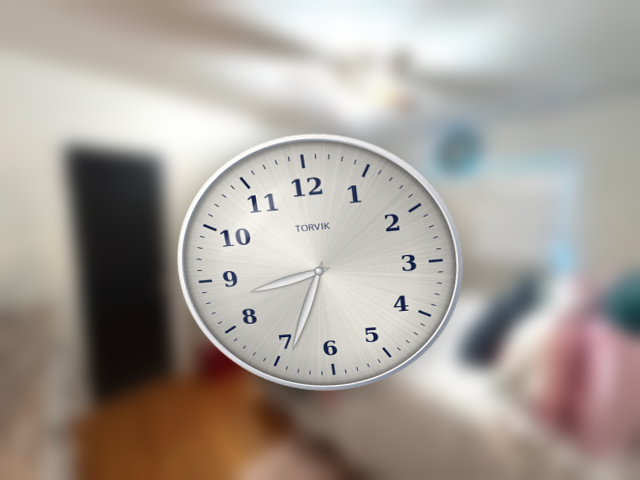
8:34
